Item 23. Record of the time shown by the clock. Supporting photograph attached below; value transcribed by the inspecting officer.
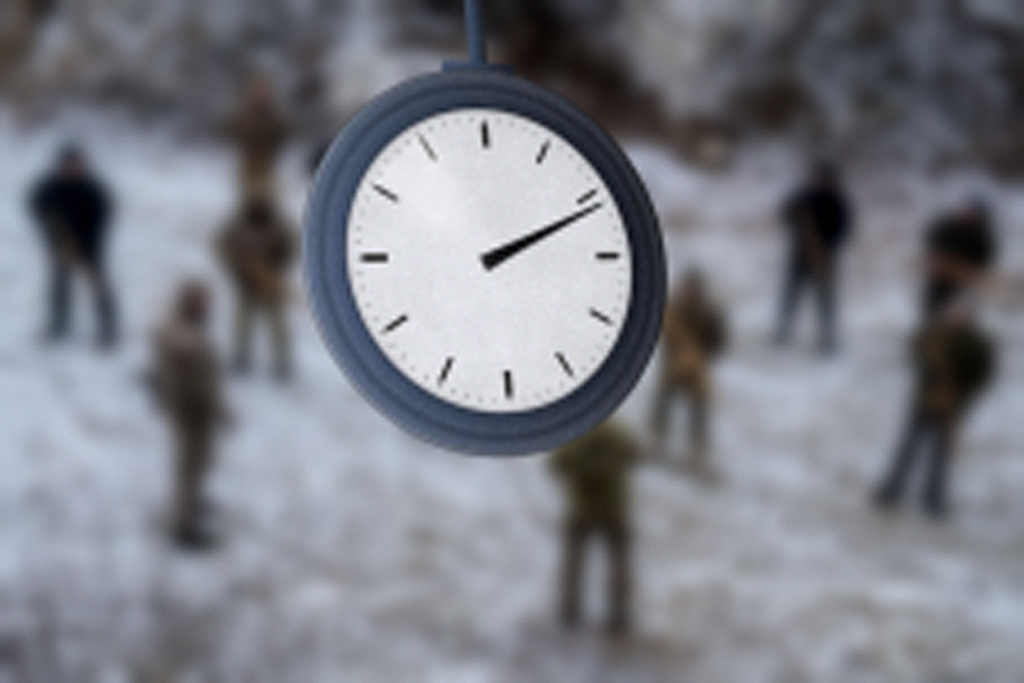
2:11
